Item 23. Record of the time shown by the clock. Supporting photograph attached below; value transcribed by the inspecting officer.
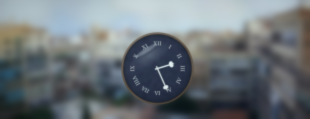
2:26
